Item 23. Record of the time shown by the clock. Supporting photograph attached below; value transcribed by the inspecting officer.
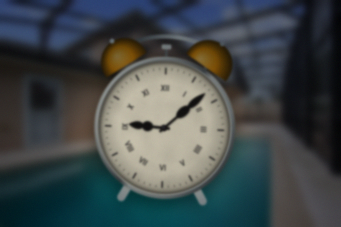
9:08
